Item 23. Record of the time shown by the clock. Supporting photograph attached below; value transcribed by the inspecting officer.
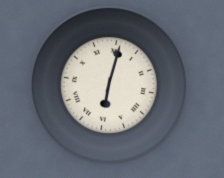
6:01
